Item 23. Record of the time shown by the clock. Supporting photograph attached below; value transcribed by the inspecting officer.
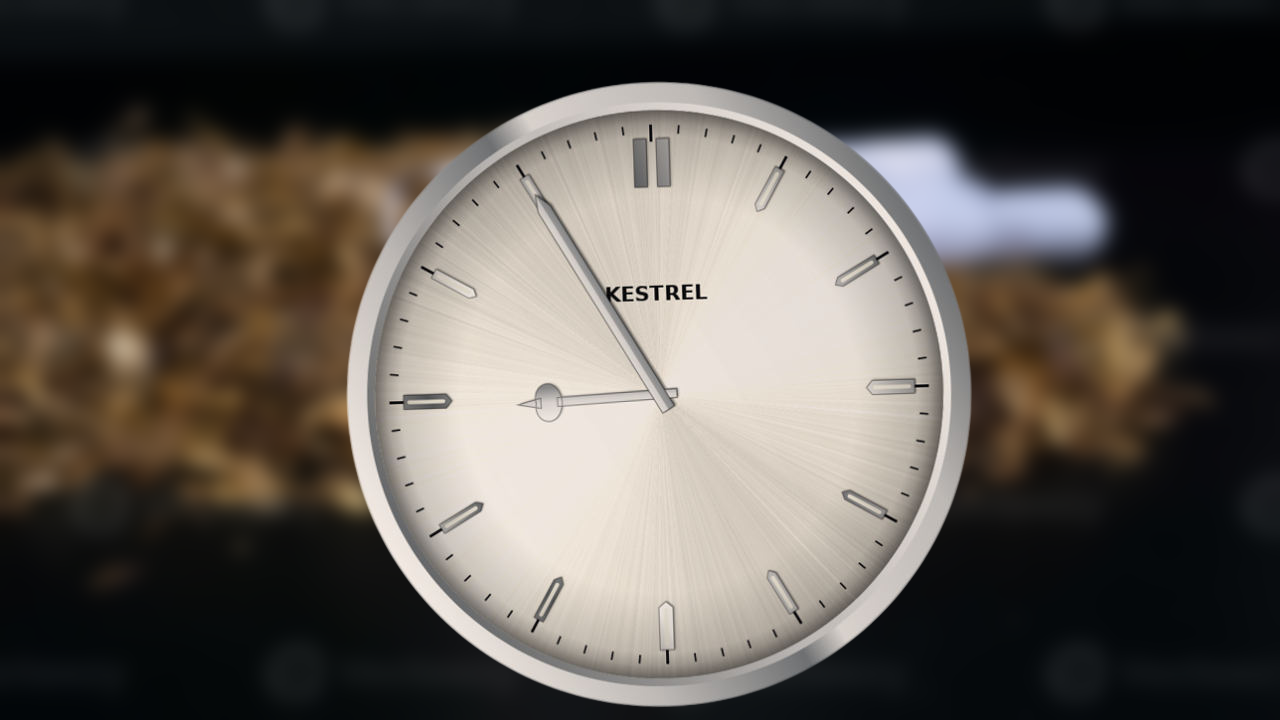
8:55
